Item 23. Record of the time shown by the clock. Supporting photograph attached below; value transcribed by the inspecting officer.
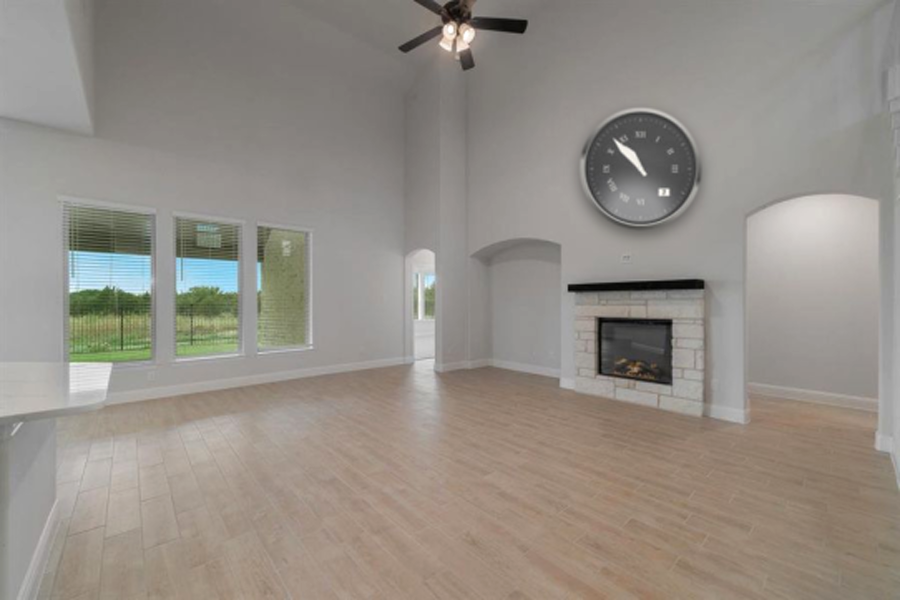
10:53
